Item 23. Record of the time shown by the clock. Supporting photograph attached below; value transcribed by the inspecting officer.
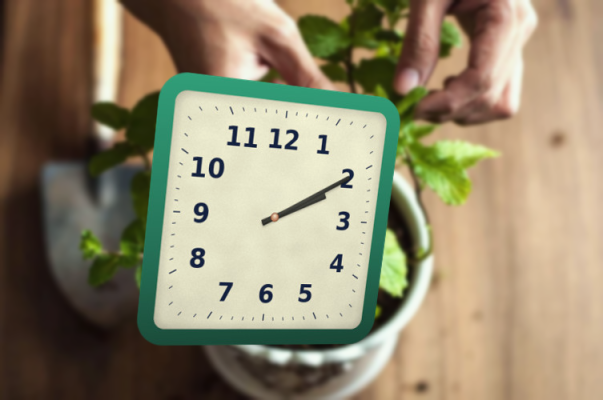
2:10
